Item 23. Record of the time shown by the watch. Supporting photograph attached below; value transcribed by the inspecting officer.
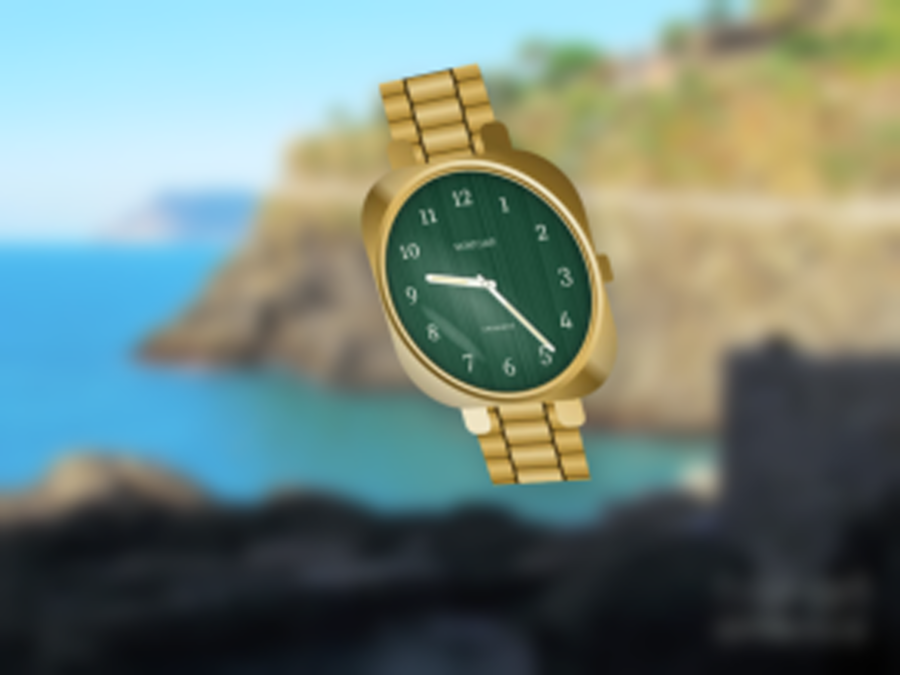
9:24
